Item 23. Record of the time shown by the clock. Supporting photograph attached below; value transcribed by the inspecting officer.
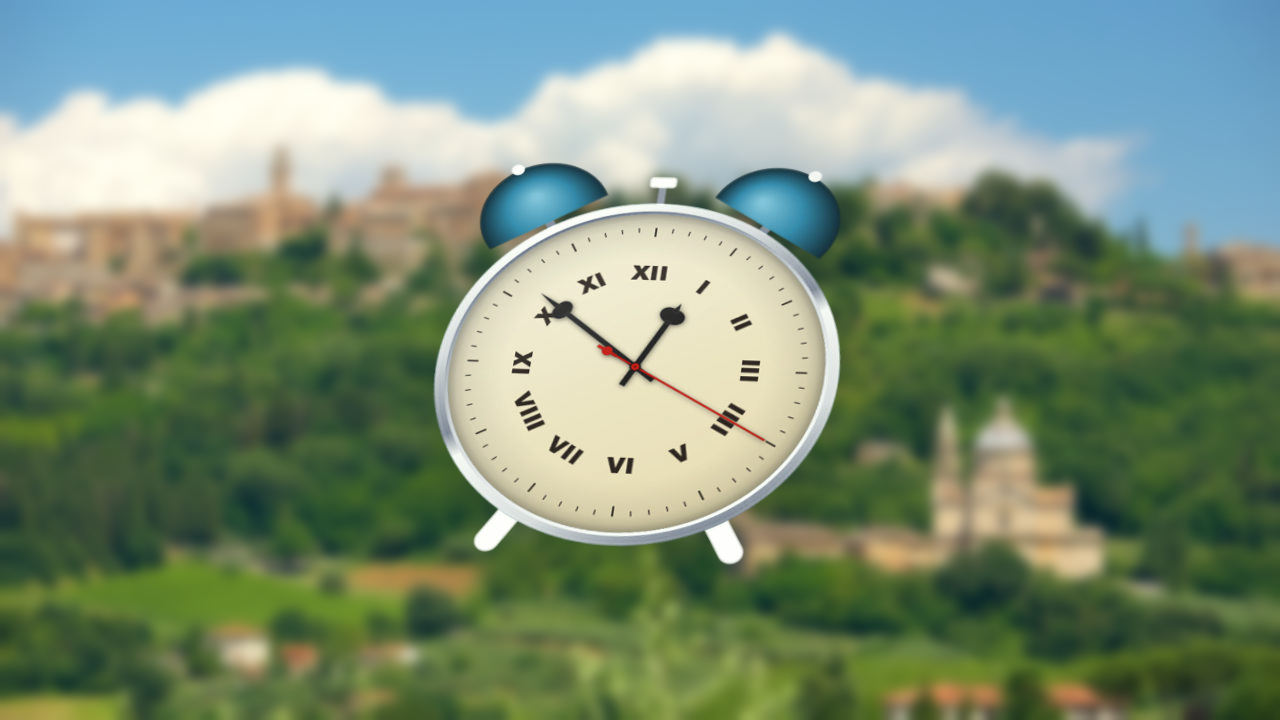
12:51:20
